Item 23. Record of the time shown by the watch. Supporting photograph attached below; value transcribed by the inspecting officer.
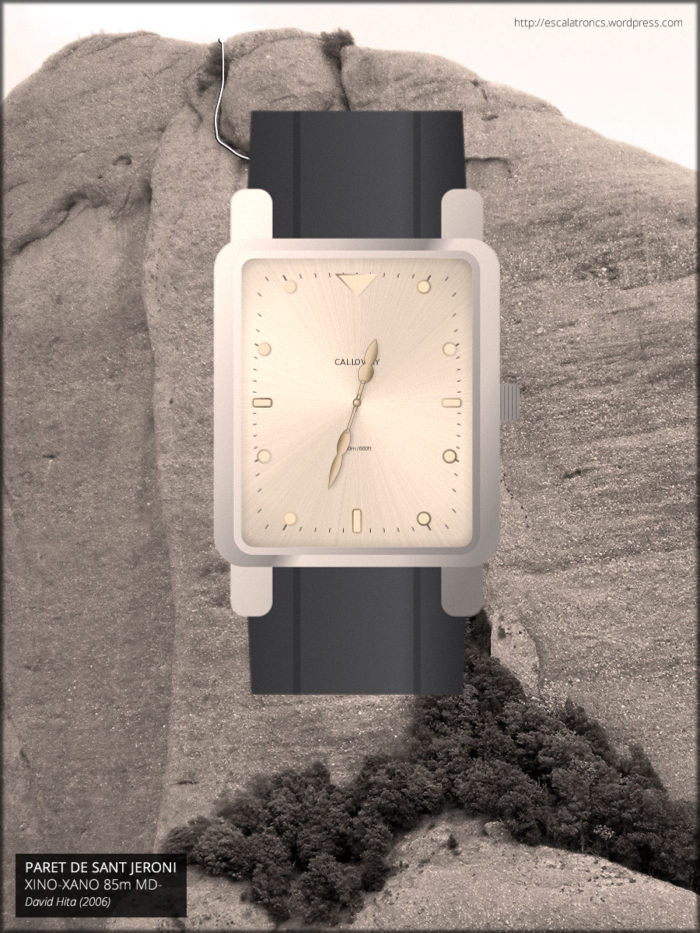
12:33
